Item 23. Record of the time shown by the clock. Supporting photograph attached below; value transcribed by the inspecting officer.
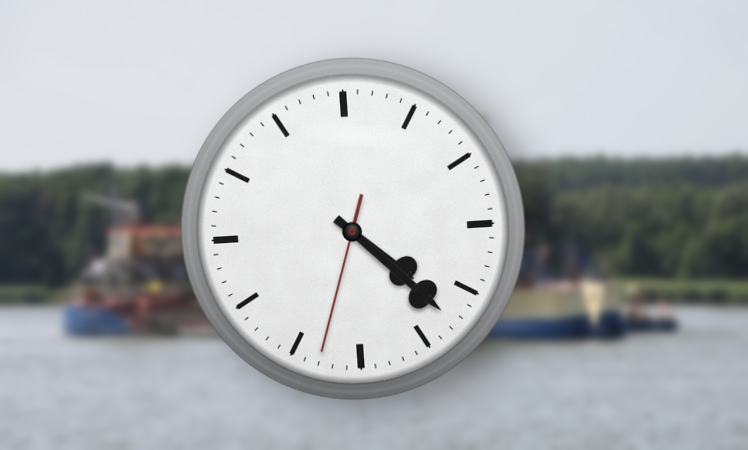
4:22:33
